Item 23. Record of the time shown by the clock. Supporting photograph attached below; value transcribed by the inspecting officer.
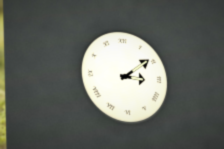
3:09
